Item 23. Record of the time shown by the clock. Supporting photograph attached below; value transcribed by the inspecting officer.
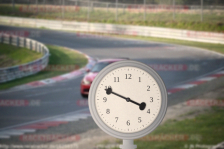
3:49
